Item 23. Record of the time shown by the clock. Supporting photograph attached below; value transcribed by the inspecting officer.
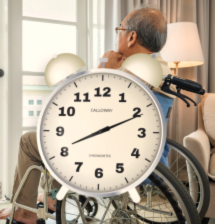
8:11
